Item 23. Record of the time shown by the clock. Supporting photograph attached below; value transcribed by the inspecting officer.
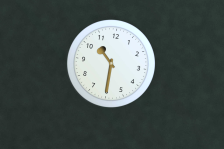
10:30
